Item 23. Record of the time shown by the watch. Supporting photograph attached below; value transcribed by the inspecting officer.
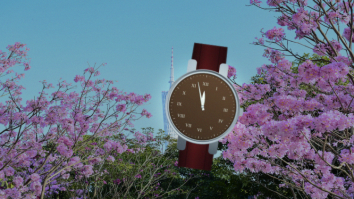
11:57
